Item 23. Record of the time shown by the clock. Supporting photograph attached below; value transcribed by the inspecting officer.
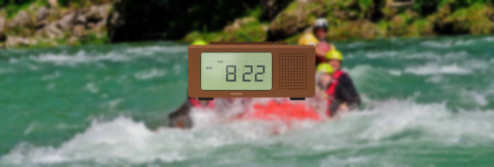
8:22
